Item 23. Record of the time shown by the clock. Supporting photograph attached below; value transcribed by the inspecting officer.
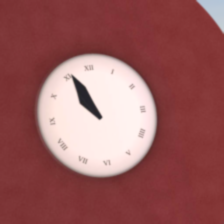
10:56
